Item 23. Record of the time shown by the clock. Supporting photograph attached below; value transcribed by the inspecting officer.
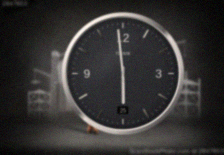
5:59
